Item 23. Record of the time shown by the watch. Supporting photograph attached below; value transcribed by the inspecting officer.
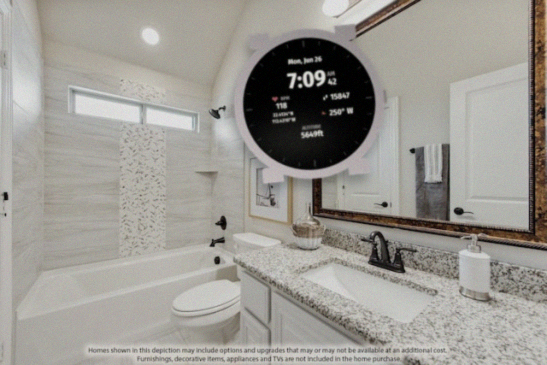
7:09
